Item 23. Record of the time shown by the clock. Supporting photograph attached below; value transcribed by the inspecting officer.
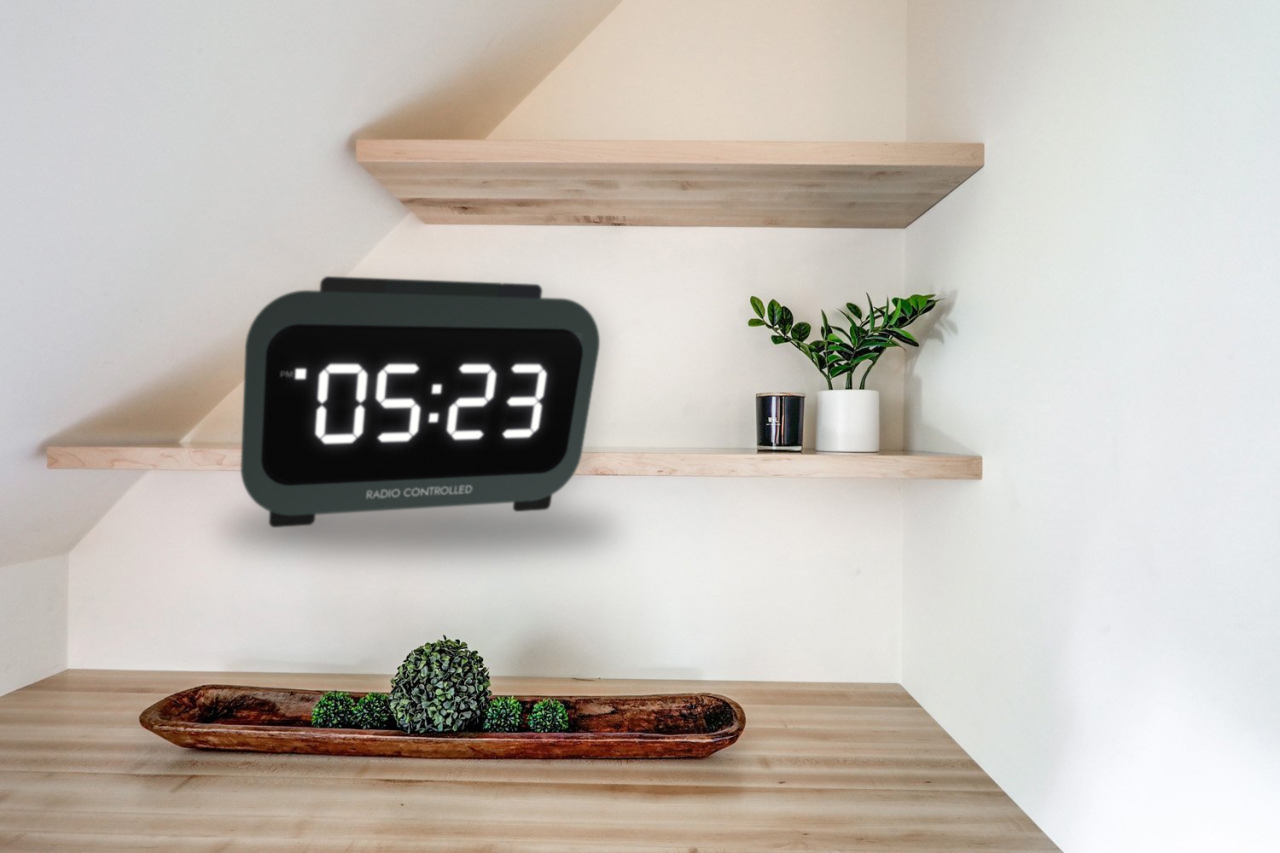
5:23
